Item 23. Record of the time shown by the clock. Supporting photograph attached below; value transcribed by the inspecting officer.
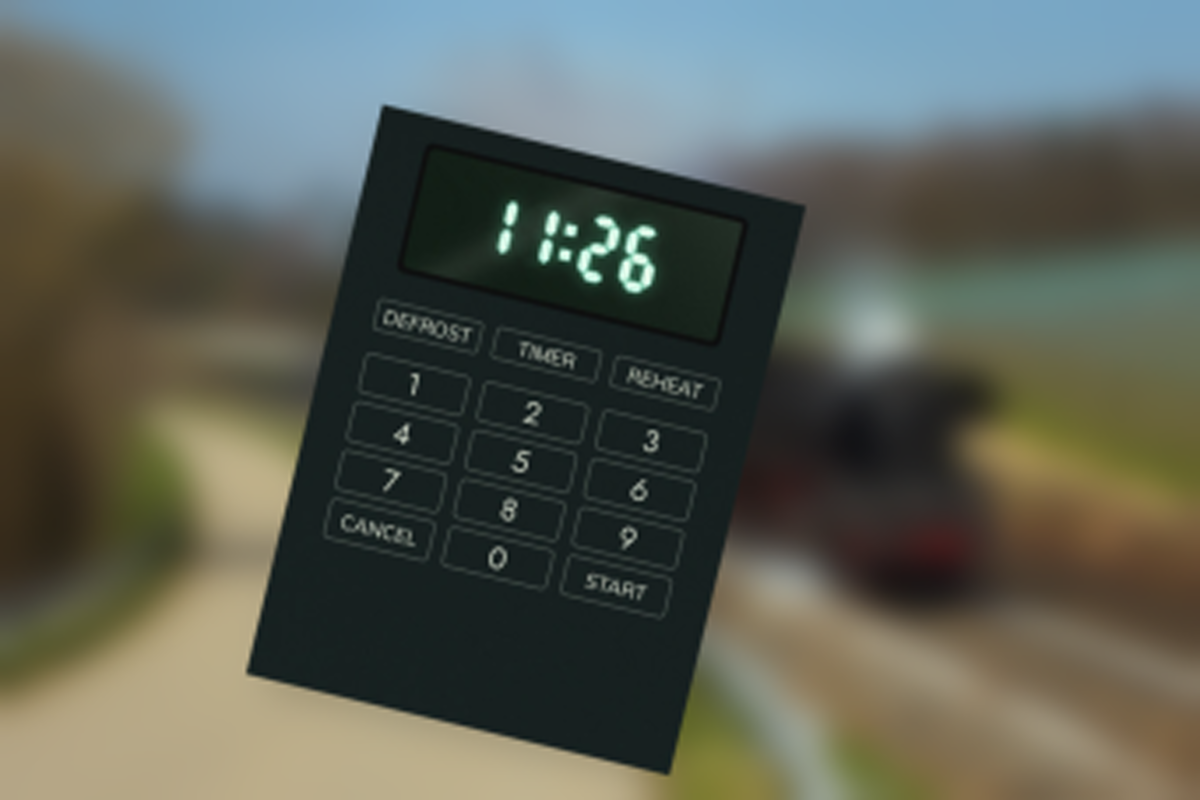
11:26
